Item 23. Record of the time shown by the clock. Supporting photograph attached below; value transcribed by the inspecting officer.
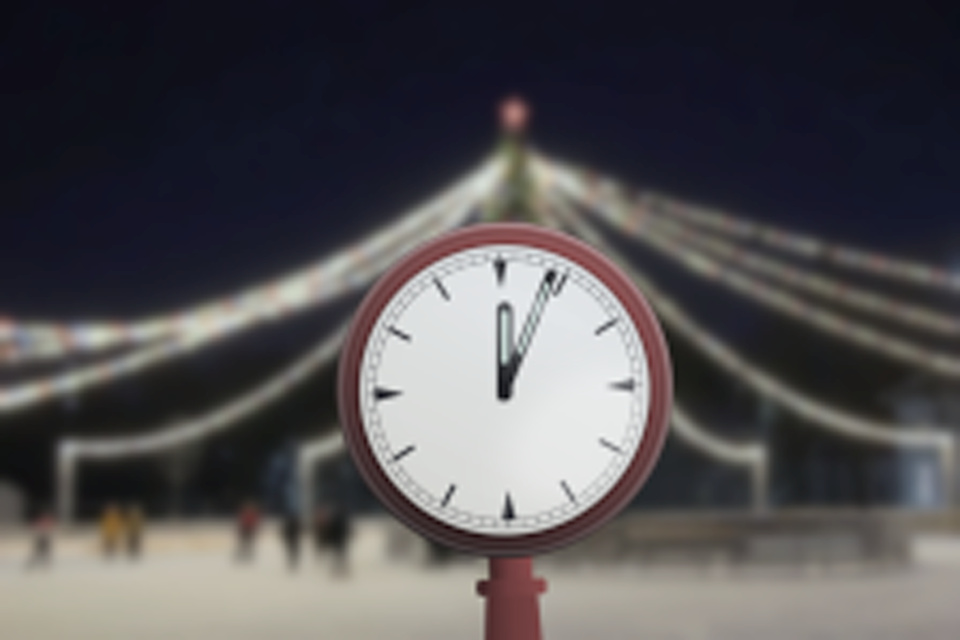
12:04
